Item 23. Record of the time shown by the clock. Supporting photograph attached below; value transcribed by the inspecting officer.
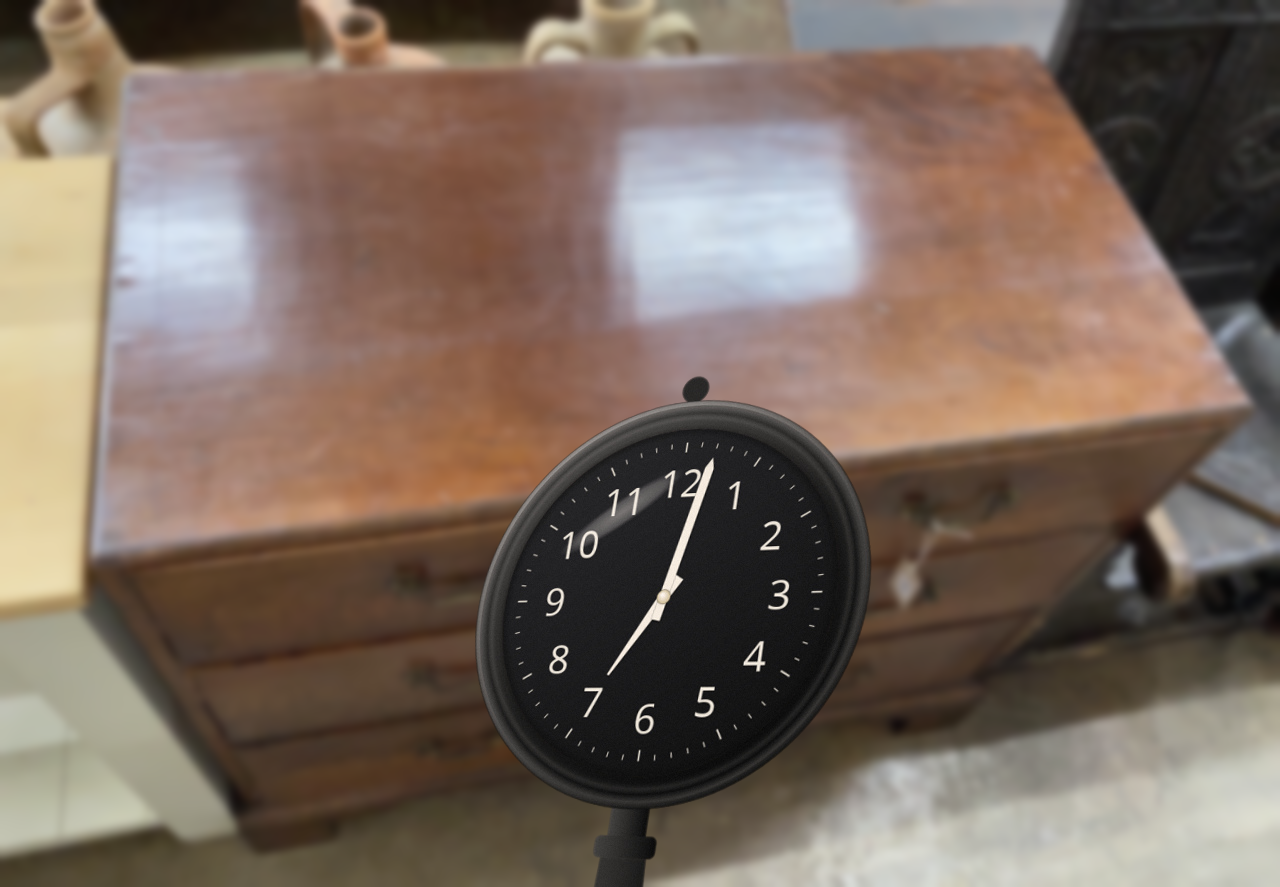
7:02
